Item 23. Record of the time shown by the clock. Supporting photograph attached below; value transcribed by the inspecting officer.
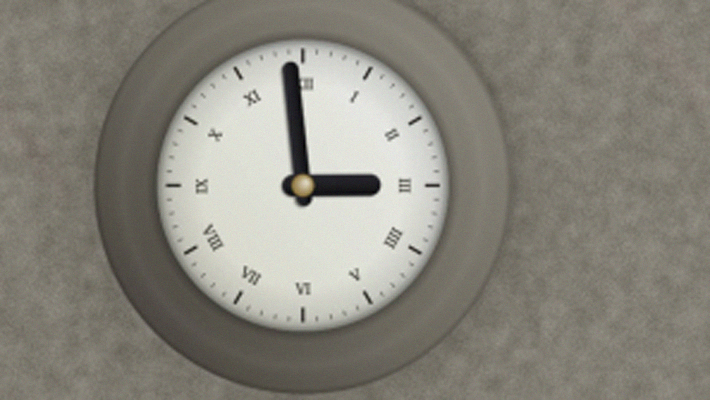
2:59
